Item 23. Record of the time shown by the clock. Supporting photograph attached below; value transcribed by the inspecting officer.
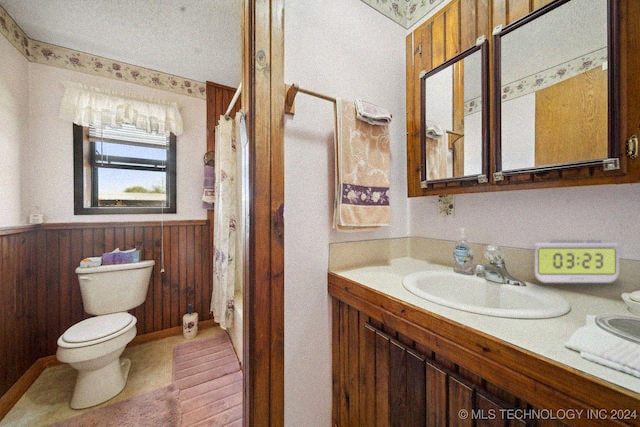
3:23
